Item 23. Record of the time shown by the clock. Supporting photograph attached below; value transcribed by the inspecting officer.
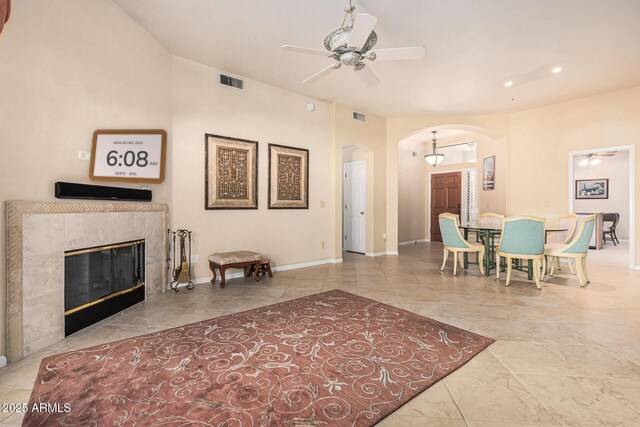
6:08
